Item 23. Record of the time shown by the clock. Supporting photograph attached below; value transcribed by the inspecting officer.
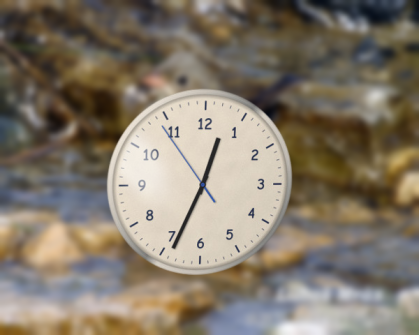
12:33:54
